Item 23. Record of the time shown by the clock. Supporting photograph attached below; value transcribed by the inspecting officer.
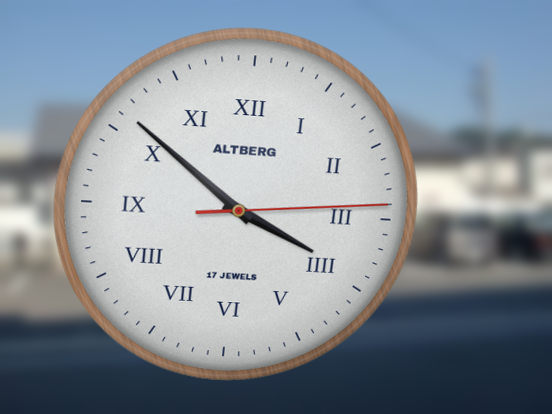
3:51:14
